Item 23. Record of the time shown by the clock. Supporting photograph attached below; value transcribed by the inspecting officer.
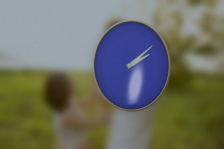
2:09
